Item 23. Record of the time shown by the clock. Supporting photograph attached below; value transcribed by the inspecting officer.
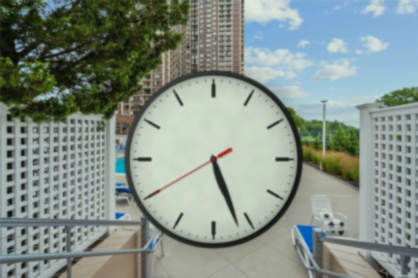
5:26:40
